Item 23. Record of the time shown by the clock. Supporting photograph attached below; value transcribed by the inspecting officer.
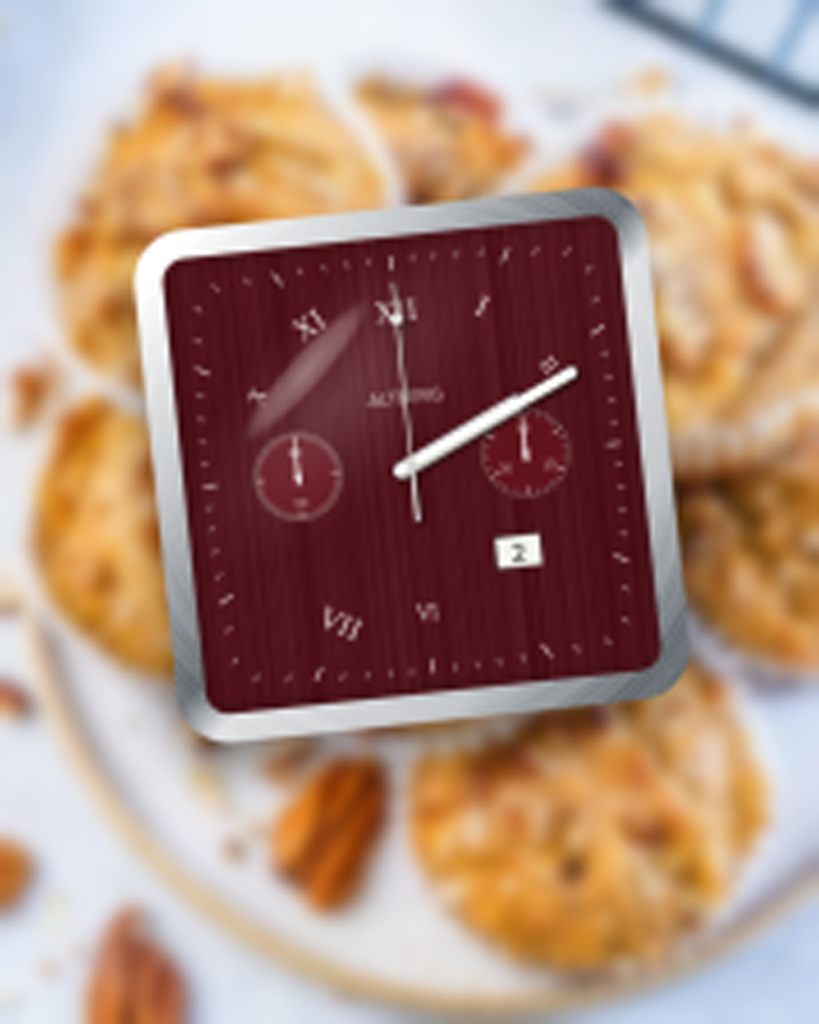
2:11
